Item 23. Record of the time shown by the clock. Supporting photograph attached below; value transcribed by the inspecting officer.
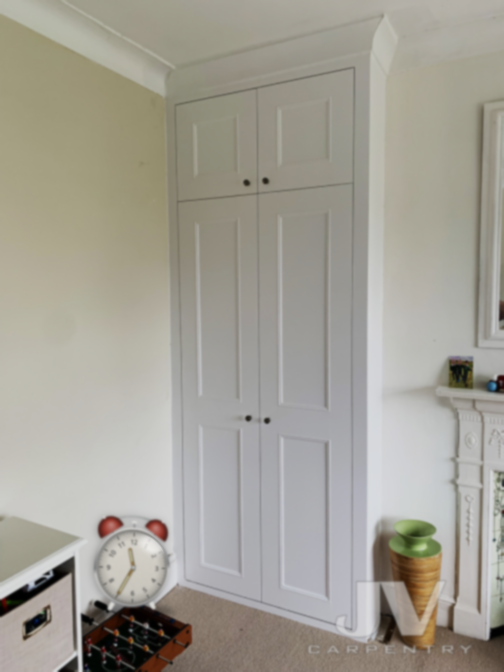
11:35
